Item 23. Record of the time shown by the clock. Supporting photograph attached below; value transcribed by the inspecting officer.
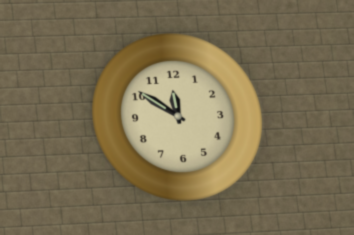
11:51
